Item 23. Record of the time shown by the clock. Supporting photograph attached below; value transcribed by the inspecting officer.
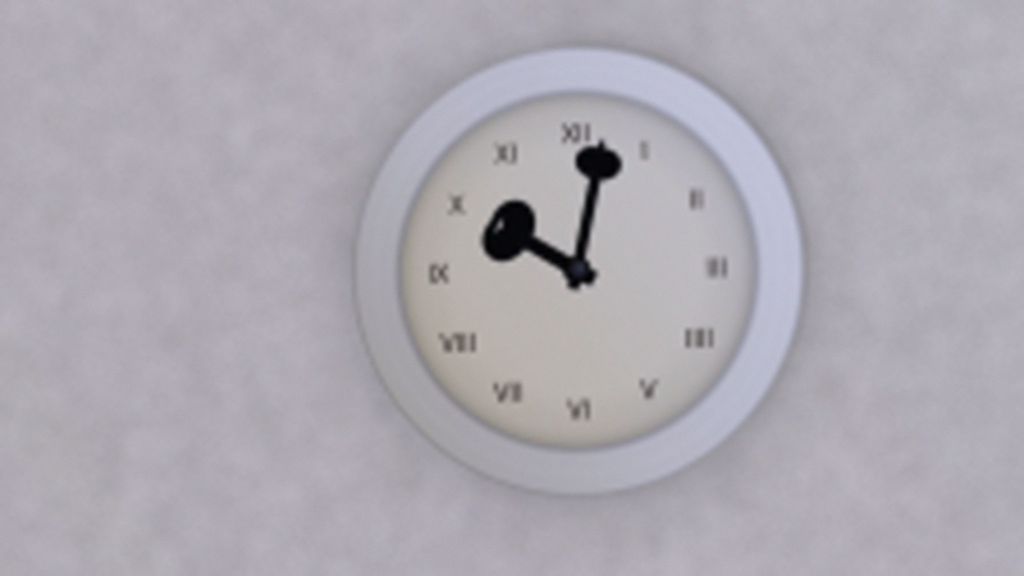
10:02
